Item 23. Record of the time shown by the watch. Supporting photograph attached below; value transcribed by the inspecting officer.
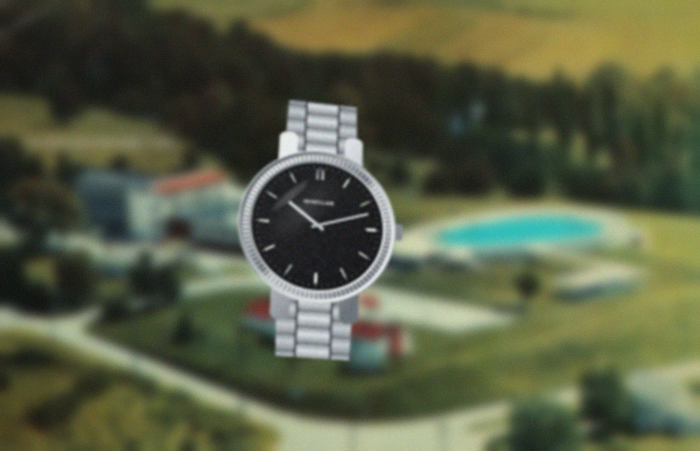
10:12
